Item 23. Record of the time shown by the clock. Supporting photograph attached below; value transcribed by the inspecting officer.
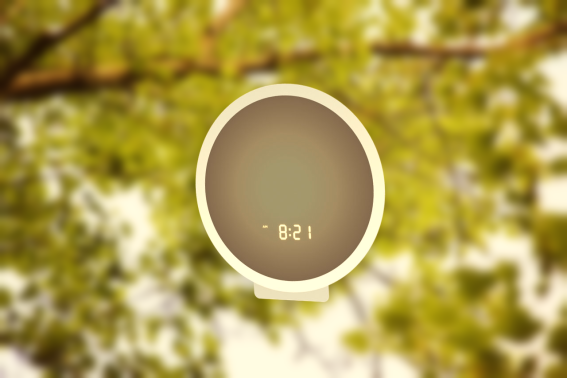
8:21
